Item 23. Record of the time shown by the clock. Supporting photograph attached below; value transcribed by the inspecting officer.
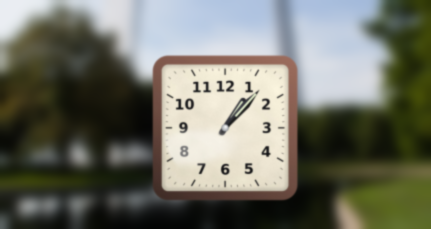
1:07
